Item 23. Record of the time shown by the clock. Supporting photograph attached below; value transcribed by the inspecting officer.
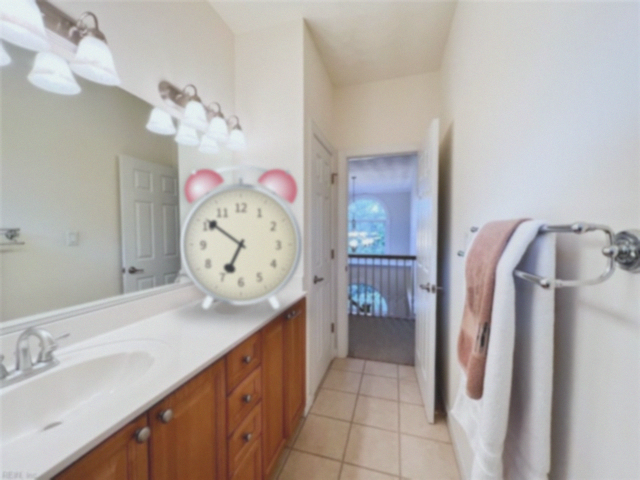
6:51
